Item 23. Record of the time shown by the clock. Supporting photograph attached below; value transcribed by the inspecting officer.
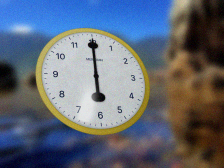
6:00
